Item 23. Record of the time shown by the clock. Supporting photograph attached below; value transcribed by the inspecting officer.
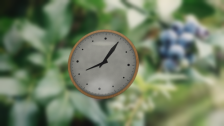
8:05
